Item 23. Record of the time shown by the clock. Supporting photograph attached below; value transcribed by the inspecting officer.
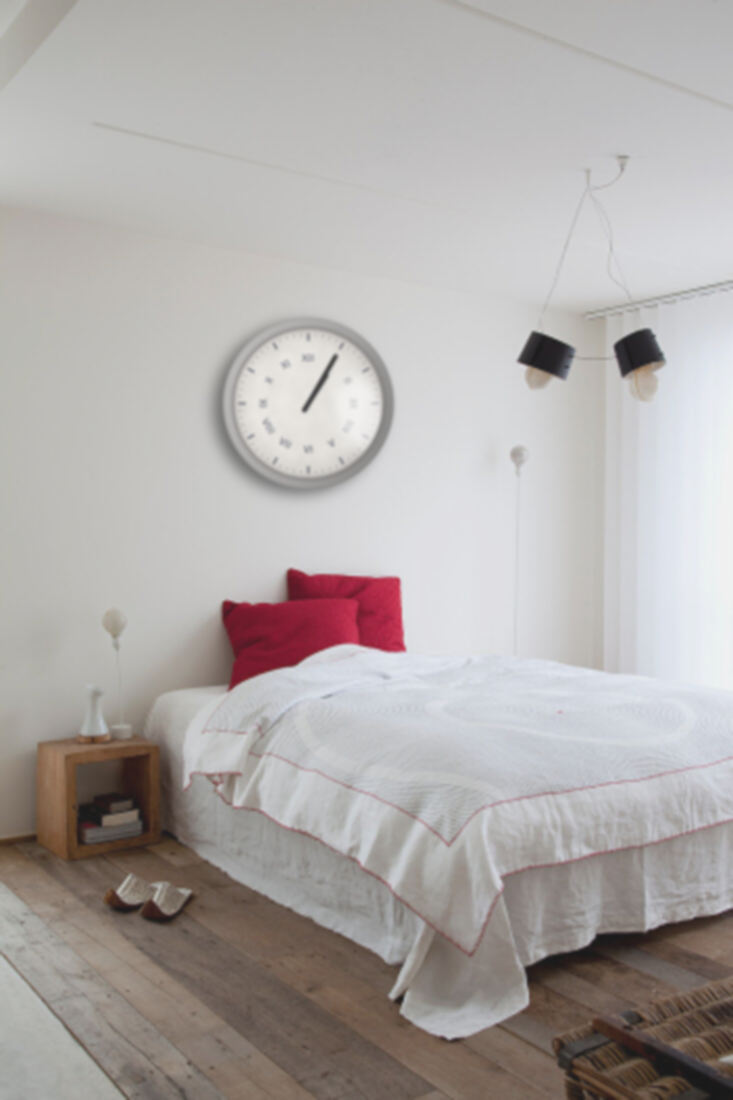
1:05
